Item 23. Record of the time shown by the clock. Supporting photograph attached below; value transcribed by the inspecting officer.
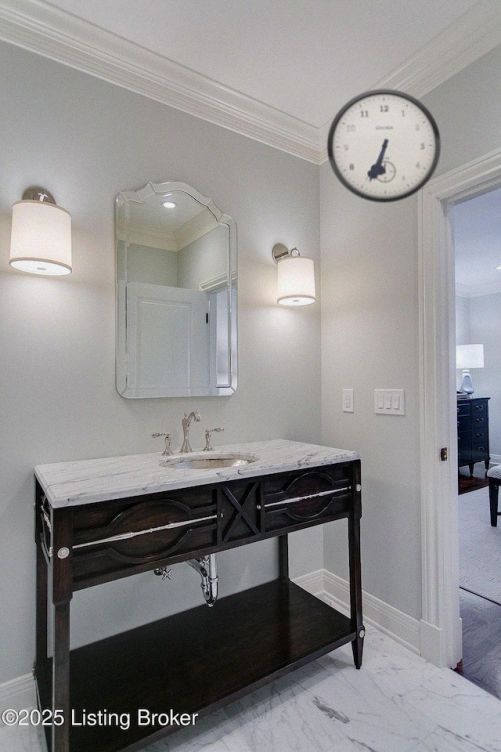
6:34
